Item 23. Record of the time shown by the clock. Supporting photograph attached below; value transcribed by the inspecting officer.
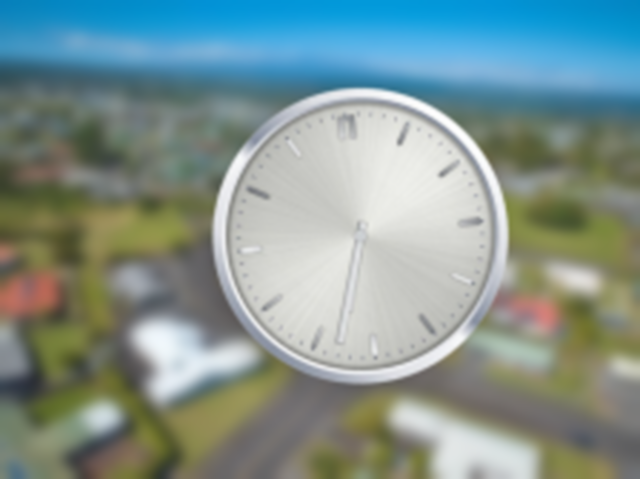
6:33
